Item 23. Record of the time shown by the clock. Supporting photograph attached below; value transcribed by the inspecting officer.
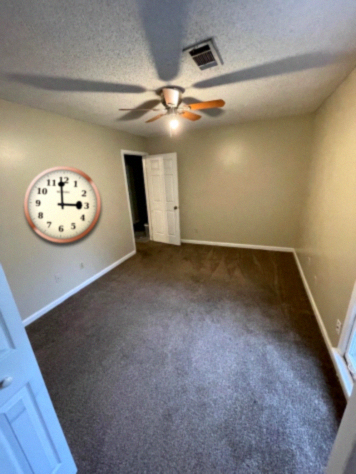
2:59
